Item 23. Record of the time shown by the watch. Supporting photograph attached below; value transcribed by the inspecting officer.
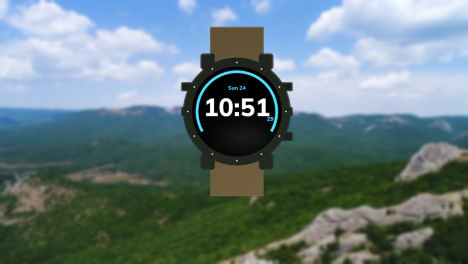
10:51
